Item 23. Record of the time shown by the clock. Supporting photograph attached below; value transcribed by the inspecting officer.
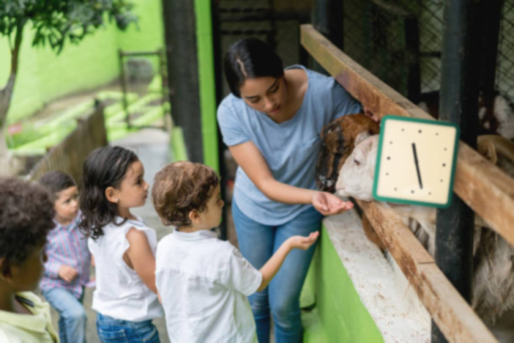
11:27
